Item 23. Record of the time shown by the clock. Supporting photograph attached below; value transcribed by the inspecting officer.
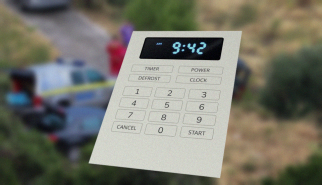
9:42
